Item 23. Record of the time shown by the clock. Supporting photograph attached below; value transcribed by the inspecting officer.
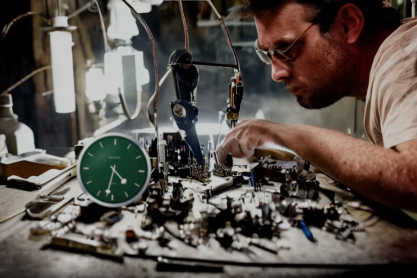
4:32
